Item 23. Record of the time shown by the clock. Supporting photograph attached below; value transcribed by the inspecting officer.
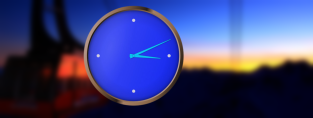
3:11
